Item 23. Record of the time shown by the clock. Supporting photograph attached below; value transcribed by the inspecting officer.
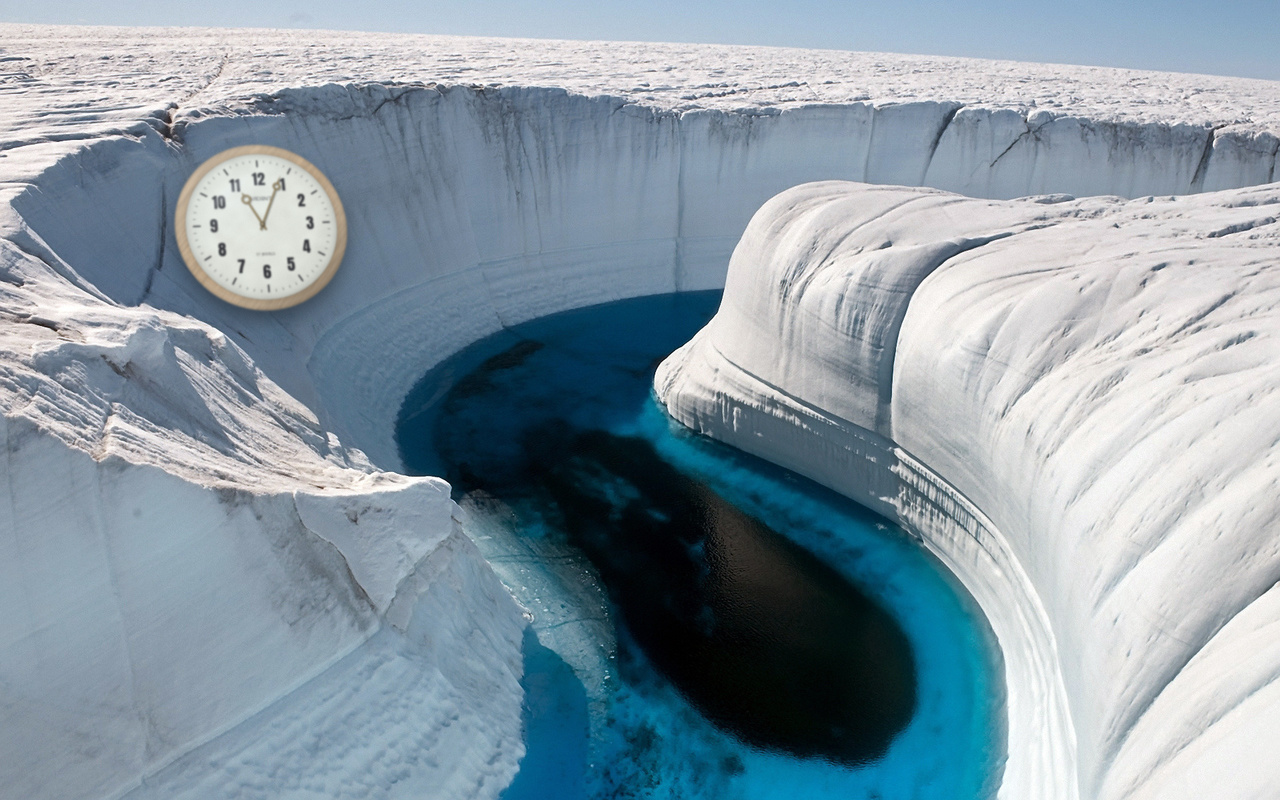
11:04
